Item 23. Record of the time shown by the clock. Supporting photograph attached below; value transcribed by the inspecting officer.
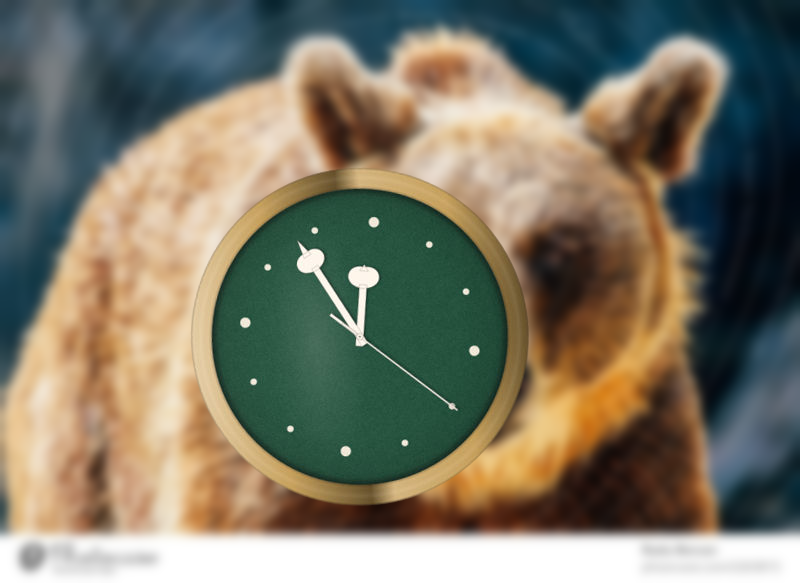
11:53:20
